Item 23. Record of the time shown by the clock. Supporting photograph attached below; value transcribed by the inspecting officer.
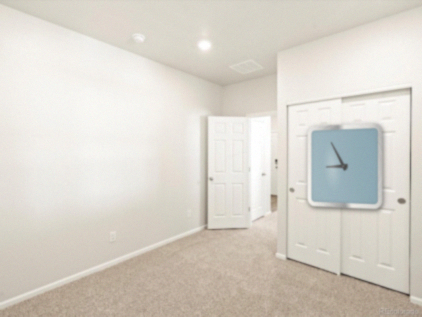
8:55
